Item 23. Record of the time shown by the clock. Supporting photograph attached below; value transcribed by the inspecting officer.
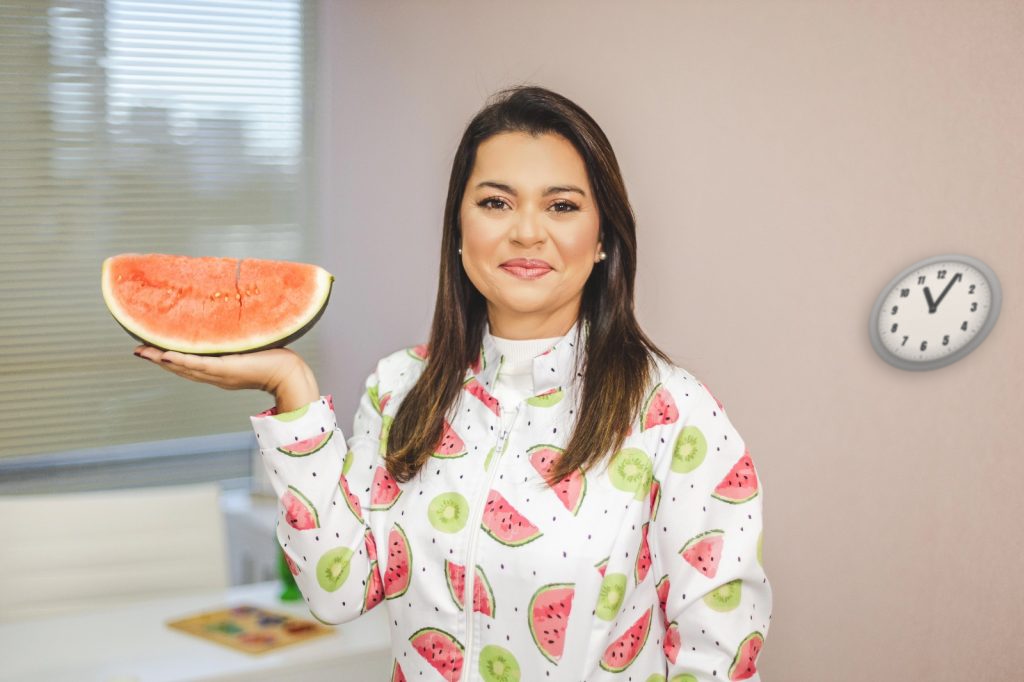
11:04
